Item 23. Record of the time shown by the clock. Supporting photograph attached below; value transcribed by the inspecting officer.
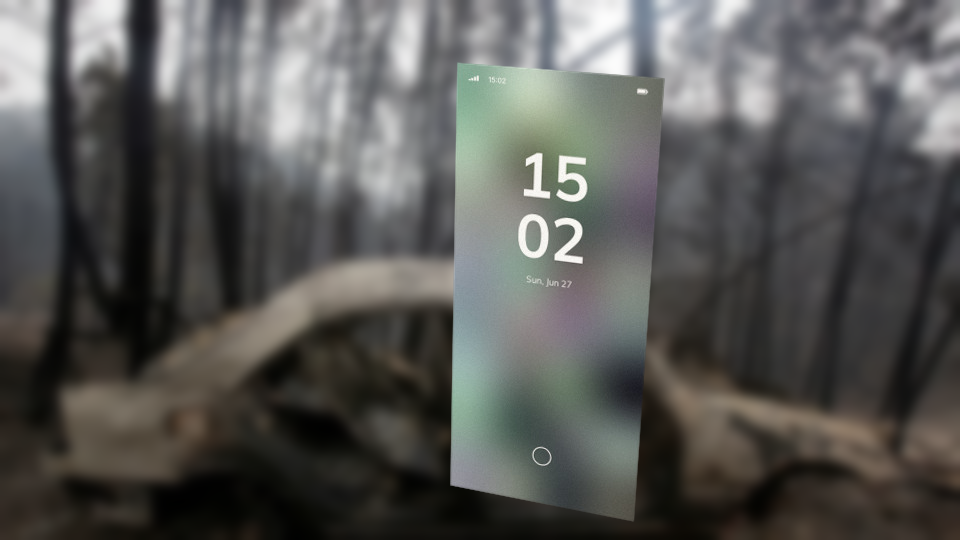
15:02
